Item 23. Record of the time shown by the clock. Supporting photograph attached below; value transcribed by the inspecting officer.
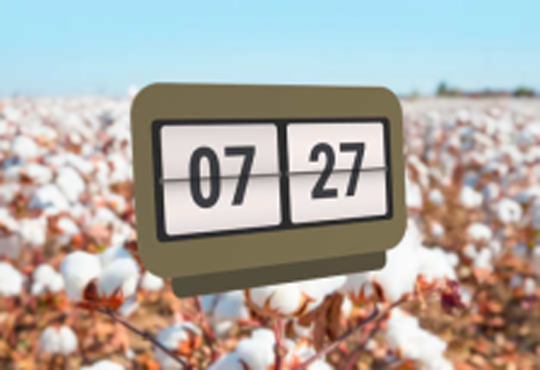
7:27
